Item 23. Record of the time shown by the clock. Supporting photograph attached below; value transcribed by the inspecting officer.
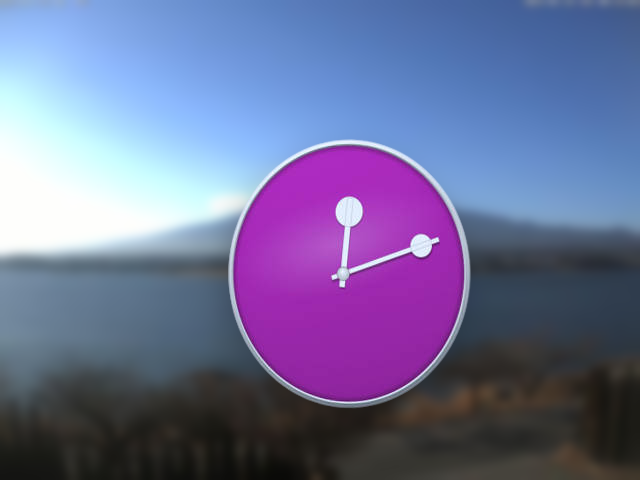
12:12
